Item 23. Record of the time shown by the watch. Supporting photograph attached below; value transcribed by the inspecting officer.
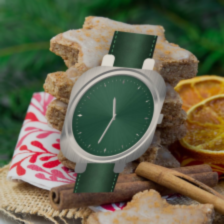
11:33
